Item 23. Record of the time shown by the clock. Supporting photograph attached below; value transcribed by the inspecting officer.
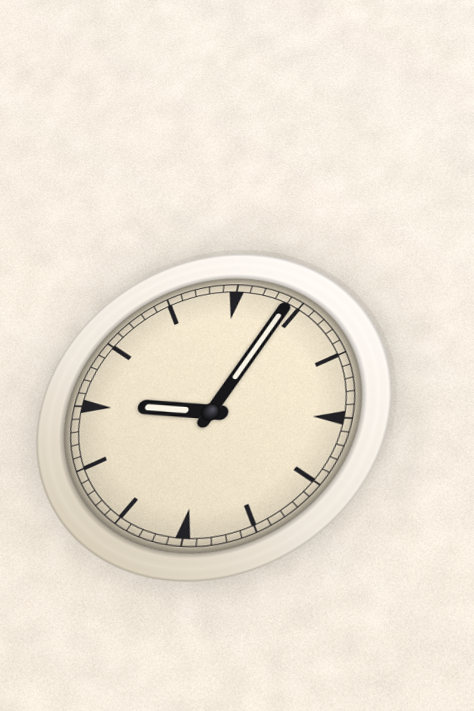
9:04
